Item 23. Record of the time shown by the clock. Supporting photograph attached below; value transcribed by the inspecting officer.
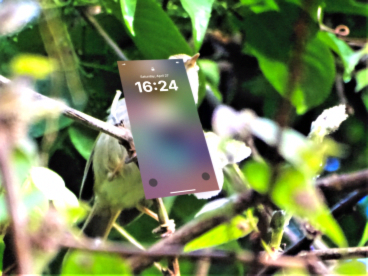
16:24
